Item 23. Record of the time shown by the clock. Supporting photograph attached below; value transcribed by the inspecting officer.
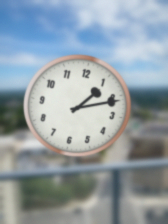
1:11
